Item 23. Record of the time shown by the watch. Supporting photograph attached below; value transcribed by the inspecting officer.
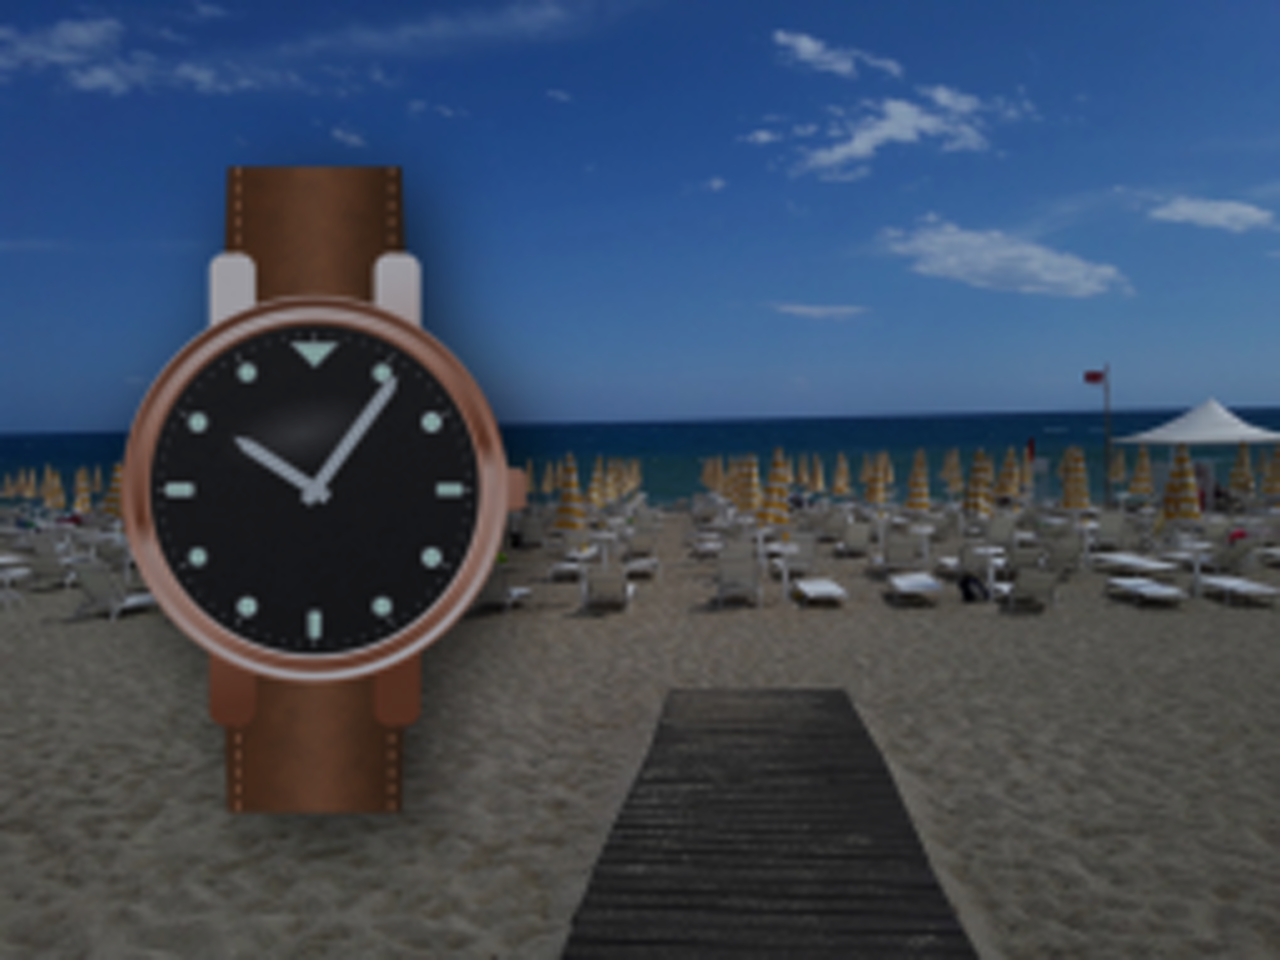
10:06
